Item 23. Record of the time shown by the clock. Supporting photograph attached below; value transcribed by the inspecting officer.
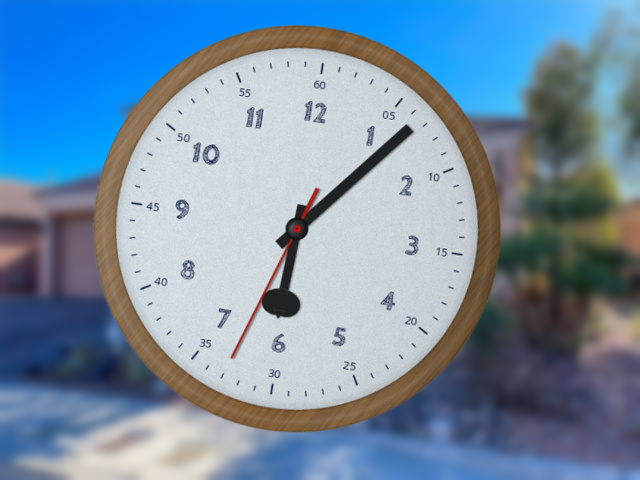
6:06:33
